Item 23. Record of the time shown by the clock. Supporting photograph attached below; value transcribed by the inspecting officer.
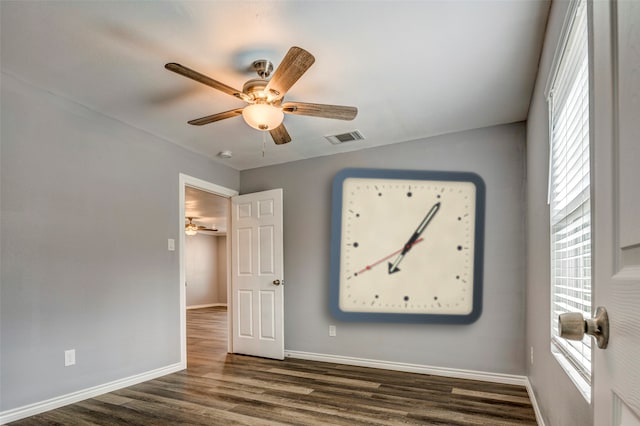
7:05:40
